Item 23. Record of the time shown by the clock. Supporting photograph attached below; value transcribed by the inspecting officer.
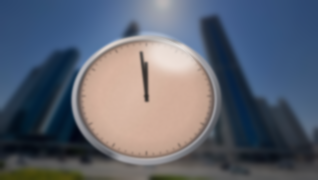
11:59
